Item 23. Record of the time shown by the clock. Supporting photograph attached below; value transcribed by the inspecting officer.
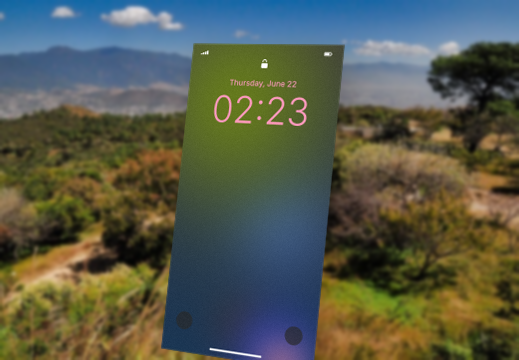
2:23
